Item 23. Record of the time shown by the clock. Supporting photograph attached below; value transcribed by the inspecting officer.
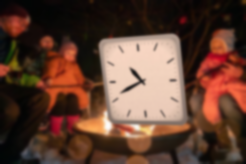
10:41
